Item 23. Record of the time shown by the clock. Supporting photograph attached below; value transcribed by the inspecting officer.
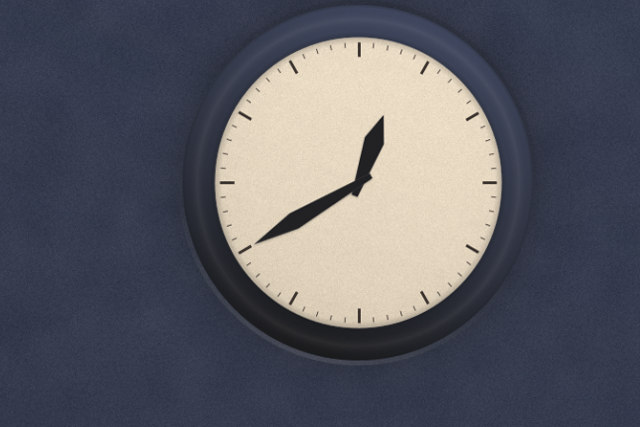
12:40
